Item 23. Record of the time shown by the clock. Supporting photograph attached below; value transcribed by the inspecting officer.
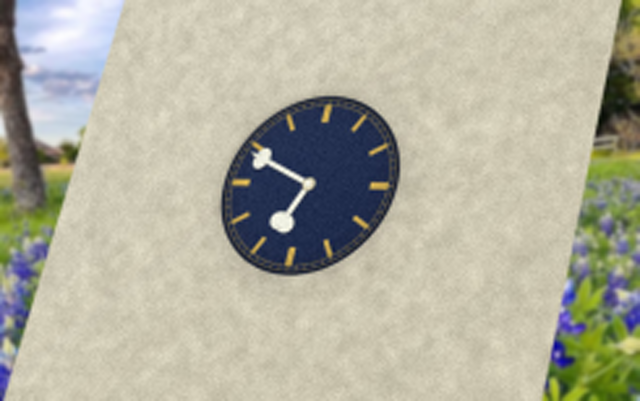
6:49
